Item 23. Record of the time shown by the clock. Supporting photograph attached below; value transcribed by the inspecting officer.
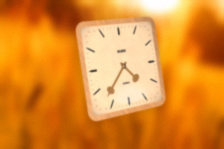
4:37
